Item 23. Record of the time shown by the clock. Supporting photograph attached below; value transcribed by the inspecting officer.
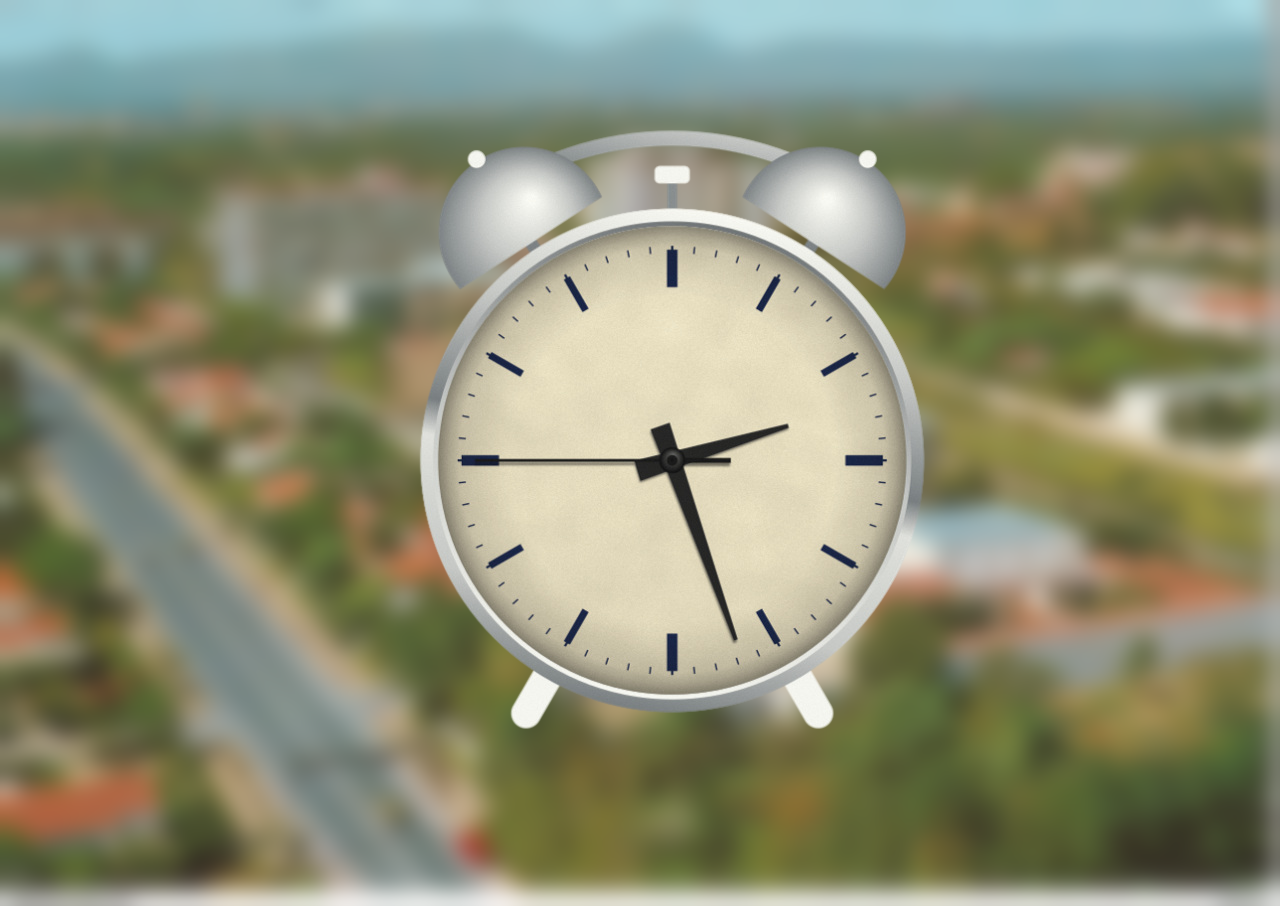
2:26:45
